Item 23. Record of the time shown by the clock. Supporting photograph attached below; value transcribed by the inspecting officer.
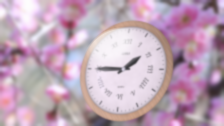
1:45
